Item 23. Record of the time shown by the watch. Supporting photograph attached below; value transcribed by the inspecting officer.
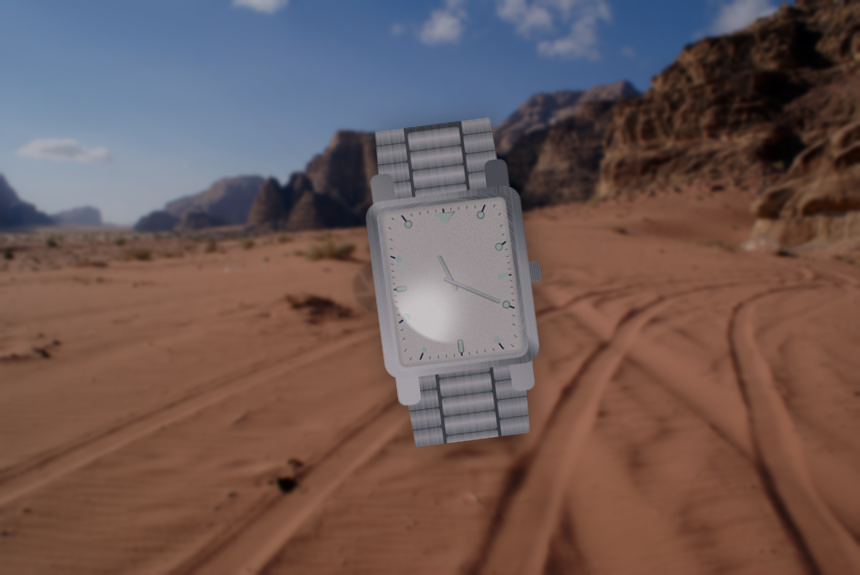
11:20
